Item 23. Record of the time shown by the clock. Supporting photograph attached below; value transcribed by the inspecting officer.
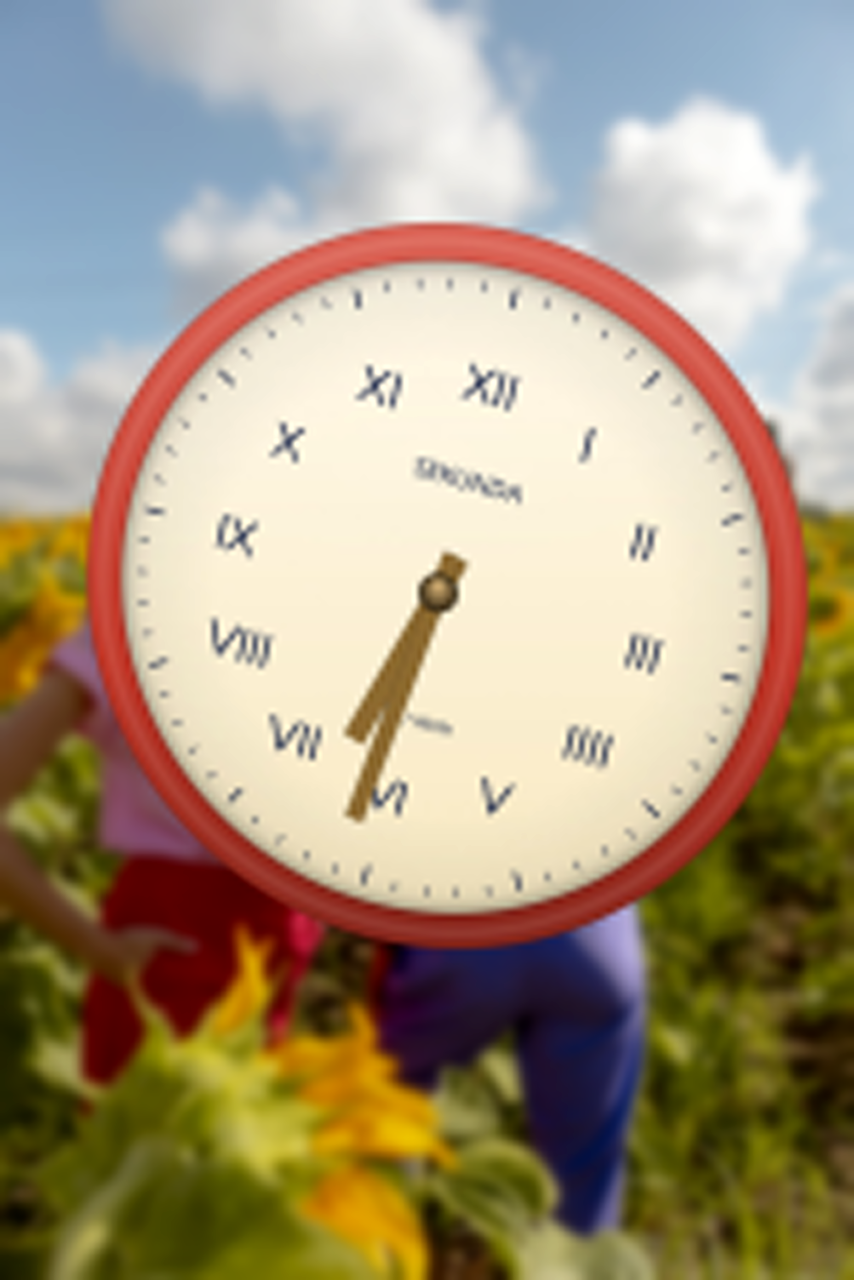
6:31
